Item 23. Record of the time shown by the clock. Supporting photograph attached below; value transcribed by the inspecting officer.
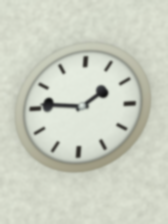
1:46
